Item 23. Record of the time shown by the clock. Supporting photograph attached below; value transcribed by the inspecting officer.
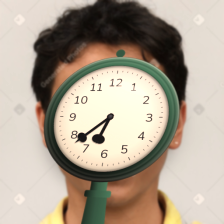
6:38
